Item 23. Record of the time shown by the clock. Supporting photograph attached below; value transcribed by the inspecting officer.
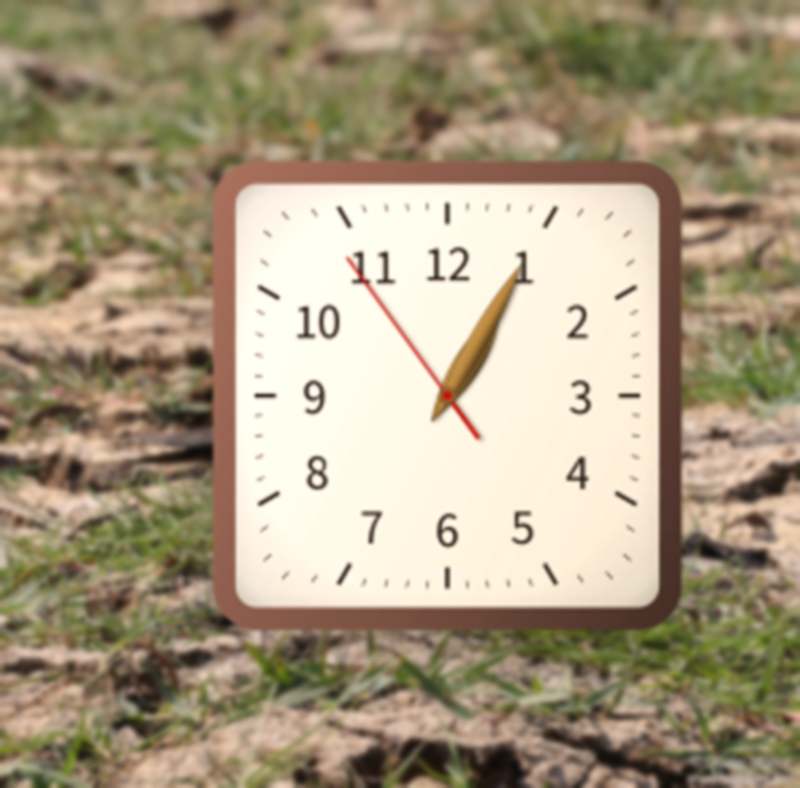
1:04:54
